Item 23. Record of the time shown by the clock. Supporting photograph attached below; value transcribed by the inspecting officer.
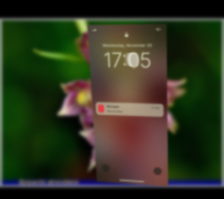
17:05
